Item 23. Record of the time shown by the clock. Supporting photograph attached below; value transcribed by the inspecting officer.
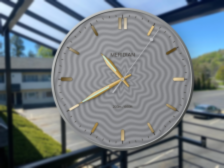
10:40:06
